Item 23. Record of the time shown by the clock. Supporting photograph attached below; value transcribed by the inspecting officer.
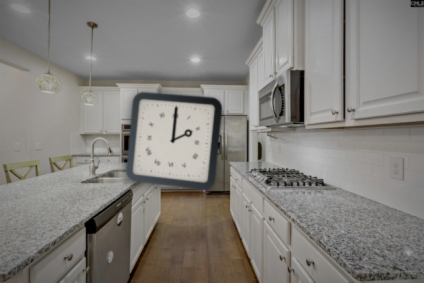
2:00
